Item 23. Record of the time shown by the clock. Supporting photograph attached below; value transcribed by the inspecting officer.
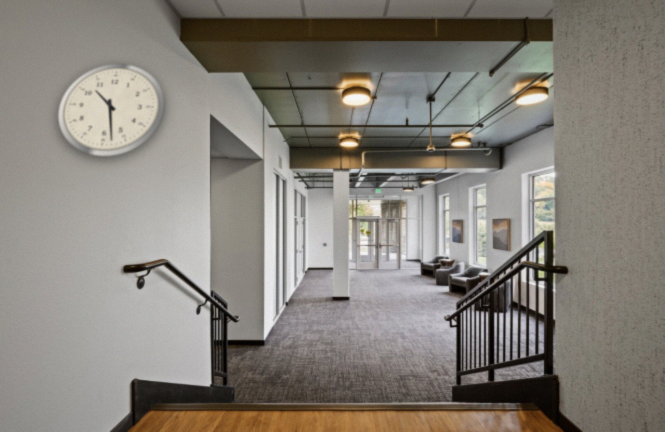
10:28
